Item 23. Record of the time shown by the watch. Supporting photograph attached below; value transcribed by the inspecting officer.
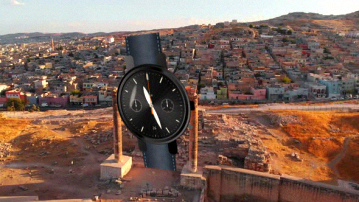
11:27
